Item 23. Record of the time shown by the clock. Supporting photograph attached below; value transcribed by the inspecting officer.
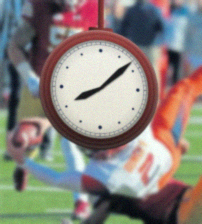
8:08
